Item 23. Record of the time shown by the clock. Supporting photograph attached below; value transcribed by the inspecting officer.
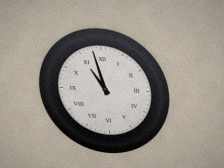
10:58
